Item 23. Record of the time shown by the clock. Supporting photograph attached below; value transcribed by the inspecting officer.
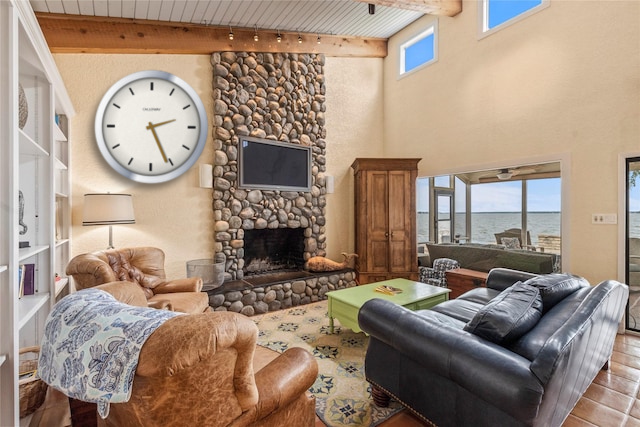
2:26
